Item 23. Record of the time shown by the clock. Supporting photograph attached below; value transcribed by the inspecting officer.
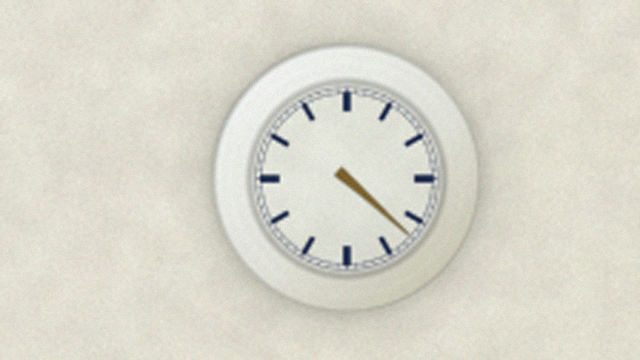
4:22
